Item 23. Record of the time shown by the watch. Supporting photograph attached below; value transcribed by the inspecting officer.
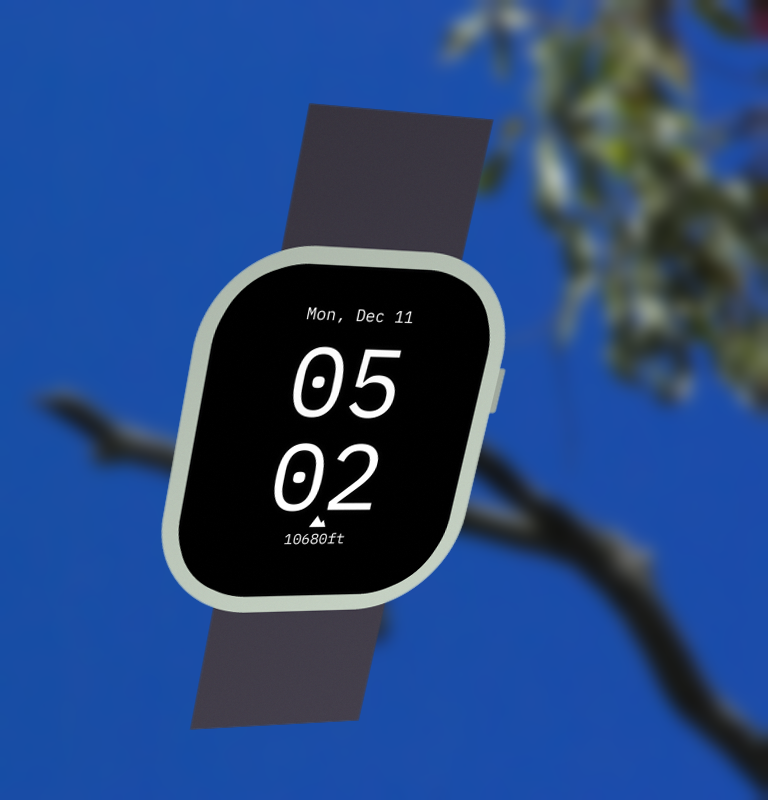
5:02
